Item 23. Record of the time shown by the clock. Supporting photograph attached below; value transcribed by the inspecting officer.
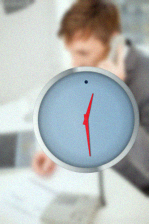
12:29
